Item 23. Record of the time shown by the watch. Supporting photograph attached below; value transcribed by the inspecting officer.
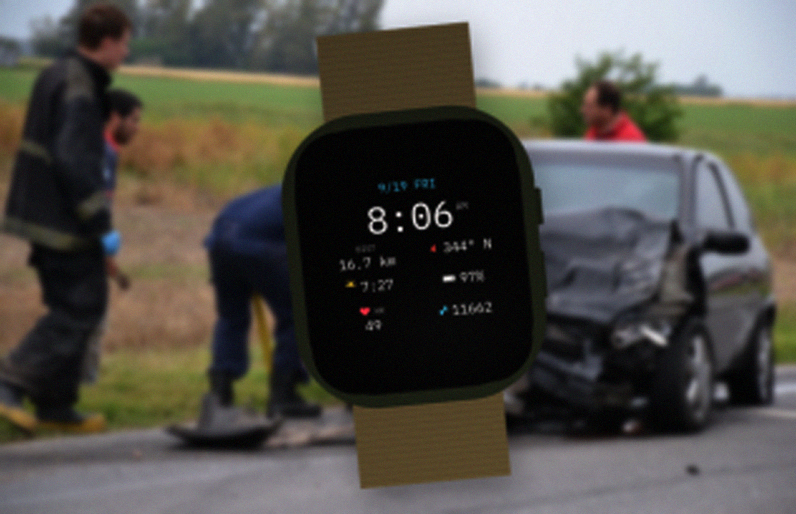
8:06
